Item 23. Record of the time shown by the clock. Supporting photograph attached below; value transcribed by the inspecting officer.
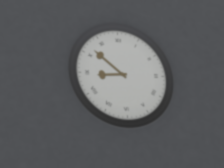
8:52
